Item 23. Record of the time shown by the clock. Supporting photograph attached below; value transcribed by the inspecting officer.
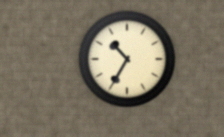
10:35
